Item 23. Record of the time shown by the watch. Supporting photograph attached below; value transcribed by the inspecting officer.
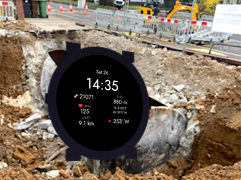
14:35
